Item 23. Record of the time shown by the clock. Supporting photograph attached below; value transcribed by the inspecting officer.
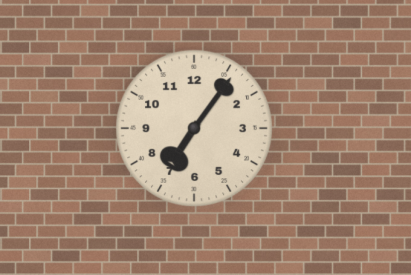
7:06
